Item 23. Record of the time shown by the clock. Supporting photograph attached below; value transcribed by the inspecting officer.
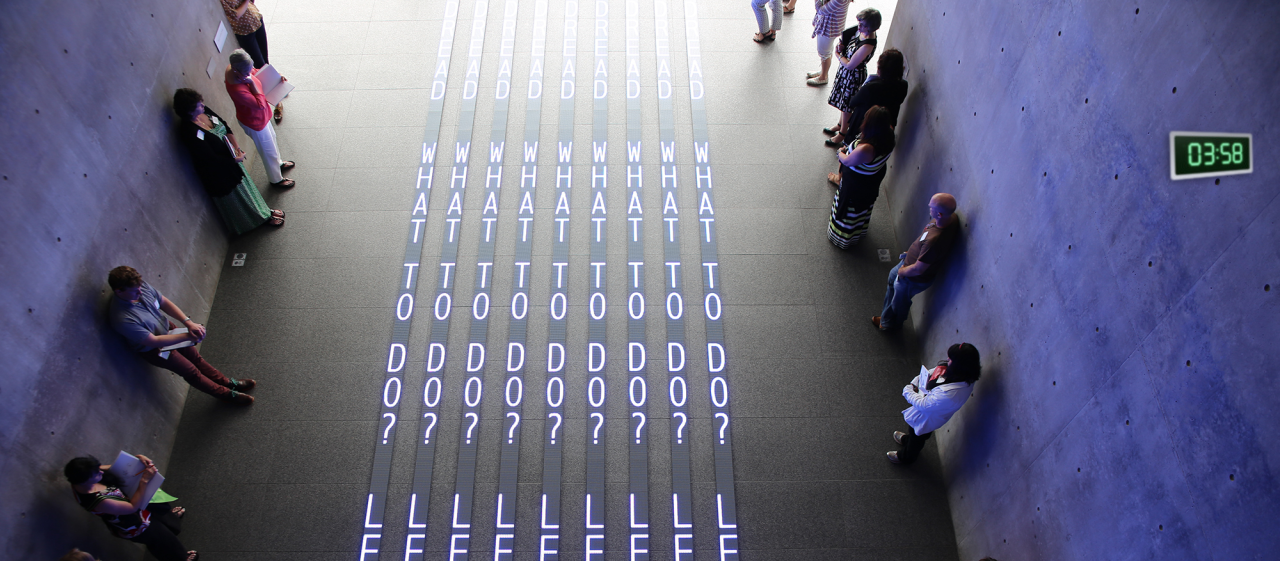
3:58
